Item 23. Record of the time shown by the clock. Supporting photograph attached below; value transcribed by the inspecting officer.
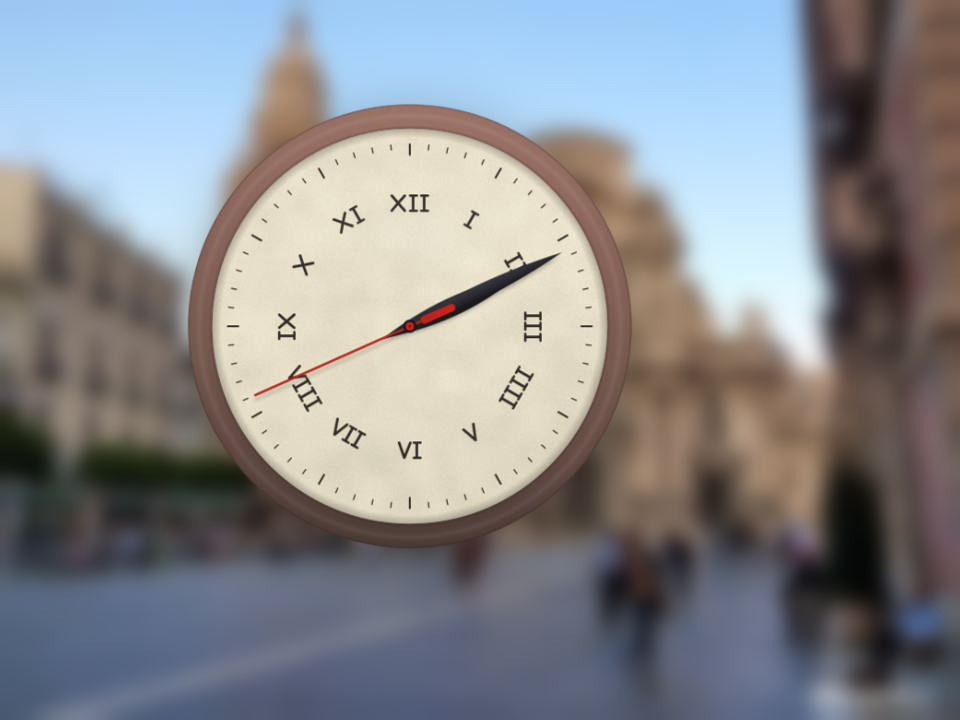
2:10:41
